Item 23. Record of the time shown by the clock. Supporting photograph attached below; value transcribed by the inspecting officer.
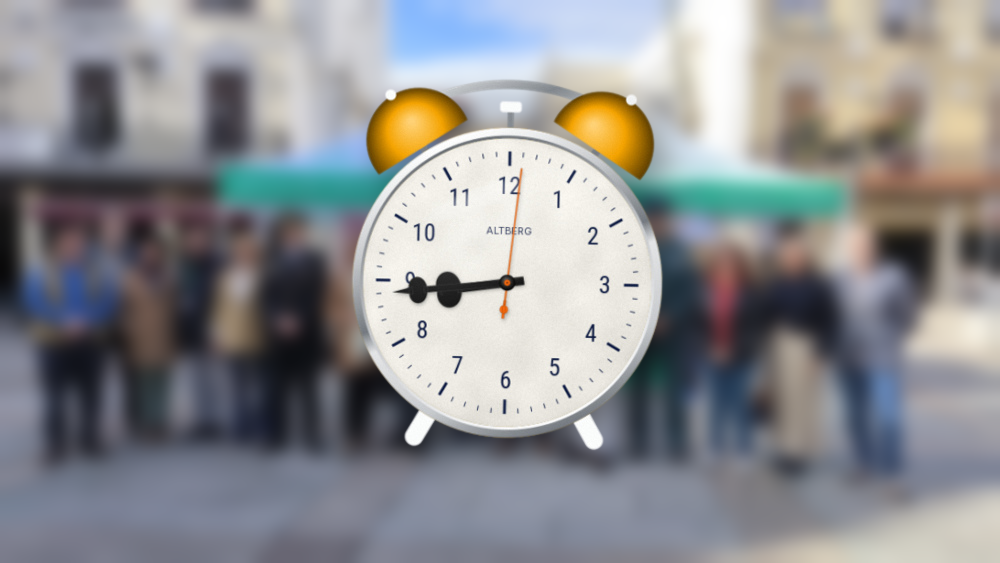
8:44:01
